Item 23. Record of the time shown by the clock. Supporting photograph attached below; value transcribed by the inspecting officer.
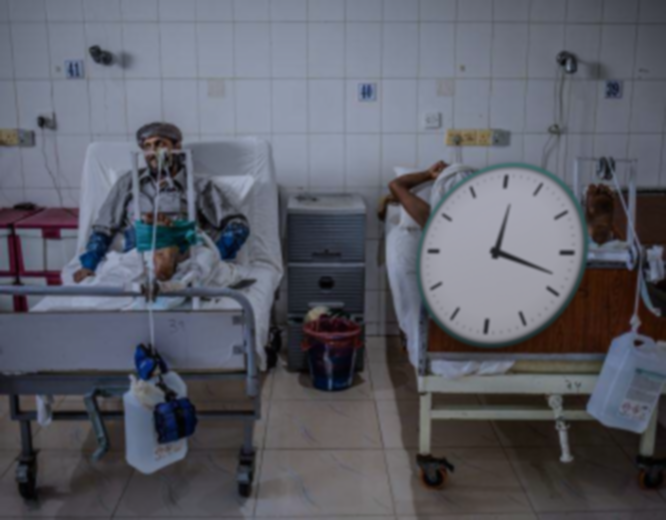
12:18
